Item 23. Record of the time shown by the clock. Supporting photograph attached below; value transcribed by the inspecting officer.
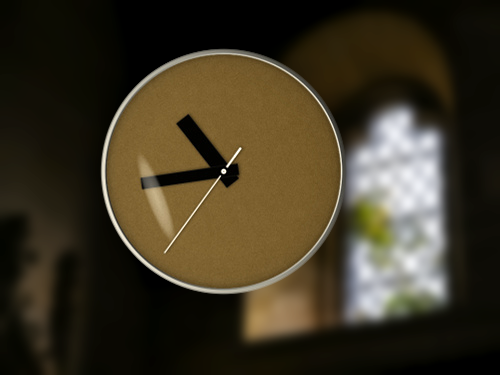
10:43:36
